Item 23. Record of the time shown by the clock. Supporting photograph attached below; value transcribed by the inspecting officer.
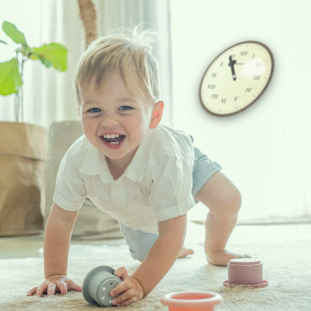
10:54
